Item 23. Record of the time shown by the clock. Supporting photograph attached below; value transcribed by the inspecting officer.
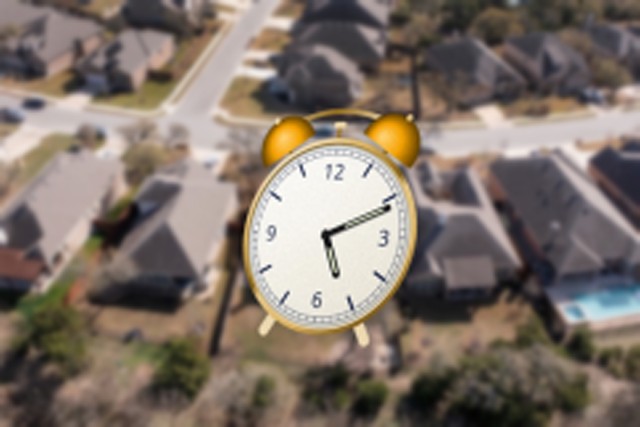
5:11
